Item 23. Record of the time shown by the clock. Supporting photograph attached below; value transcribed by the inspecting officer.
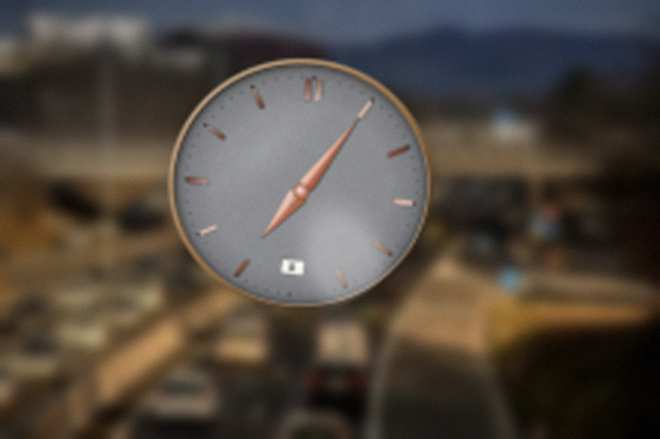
7:05
